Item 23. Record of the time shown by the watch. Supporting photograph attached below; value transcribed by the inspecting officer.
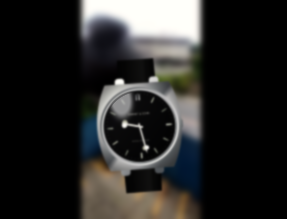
9:28
